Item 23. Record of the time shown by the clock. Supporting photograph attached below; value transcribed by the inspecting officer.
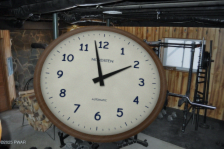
1:58
